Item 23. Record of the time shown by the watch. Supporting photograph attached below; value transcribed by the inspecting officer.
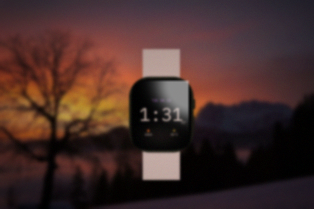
1:31
